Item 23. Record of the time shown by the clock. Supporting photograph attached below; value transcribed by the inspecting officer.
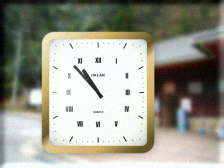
10:53
